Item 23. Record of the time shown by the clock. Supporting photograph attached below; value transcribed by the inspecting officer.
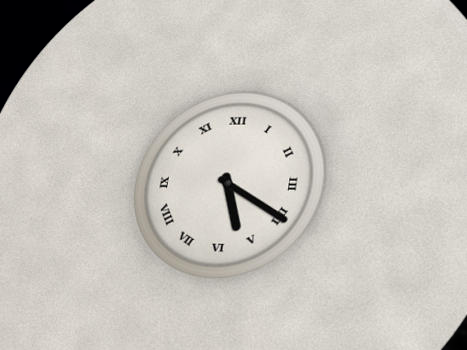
5:20
